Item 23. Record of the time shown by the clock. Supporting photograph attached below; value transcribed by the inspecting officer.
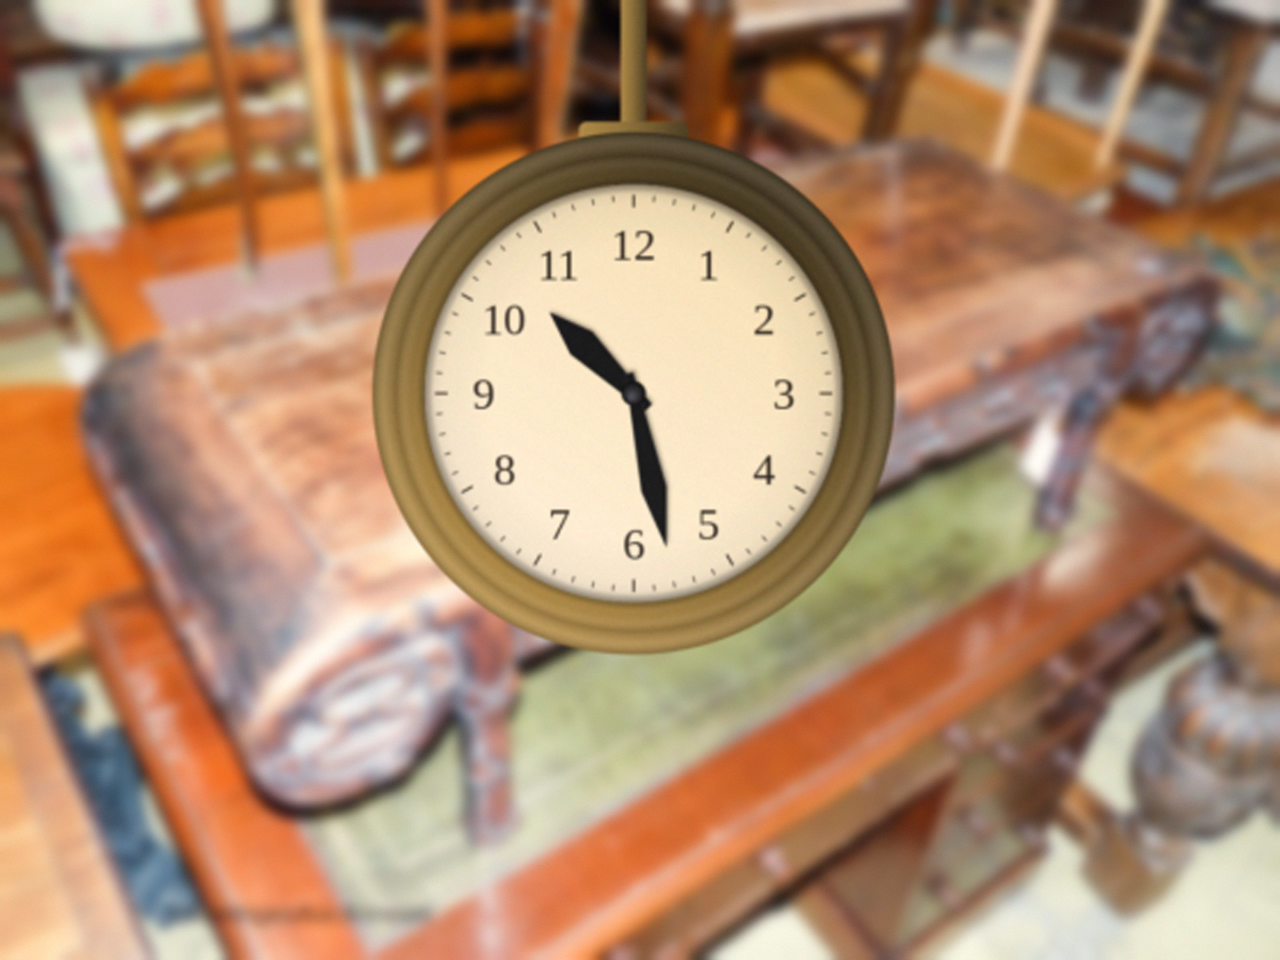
10:28
